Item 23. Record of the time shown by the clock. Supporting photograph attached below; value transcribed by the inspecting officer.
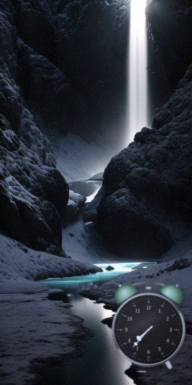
7:37
